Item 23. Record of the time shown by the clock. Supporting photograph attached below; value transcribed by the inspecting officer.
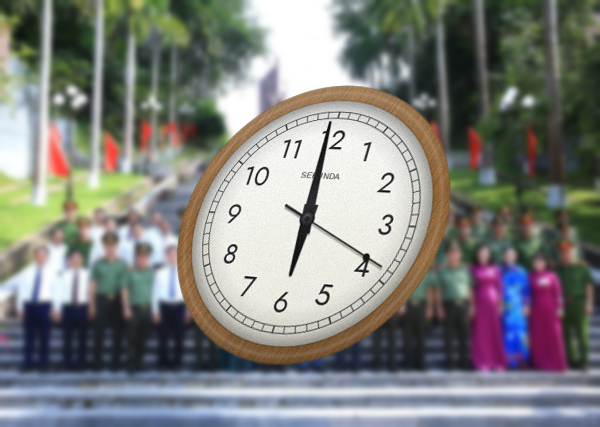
5:59:19
